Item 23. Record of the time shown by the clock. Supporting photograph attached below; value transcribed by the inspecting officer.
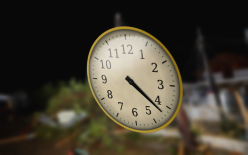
4:22
